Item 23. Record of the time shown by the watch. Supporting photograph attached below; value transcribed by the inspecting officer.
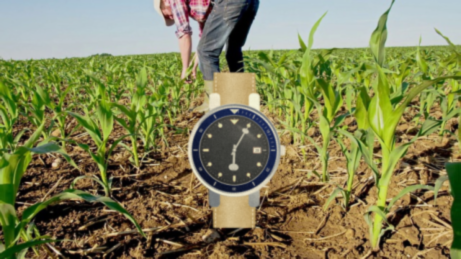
6:05
